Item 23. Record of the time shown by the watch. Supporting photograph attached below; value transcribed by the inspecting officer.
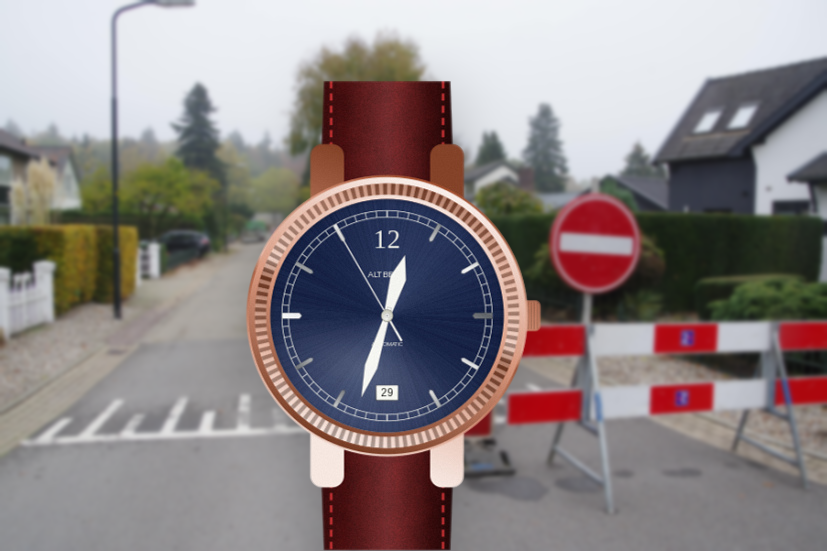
12:32:55
